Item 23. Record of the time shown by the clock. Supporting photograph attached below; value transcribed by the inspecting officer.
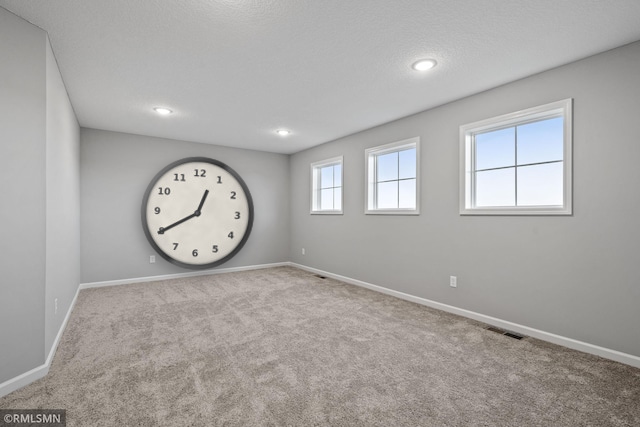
12:40
